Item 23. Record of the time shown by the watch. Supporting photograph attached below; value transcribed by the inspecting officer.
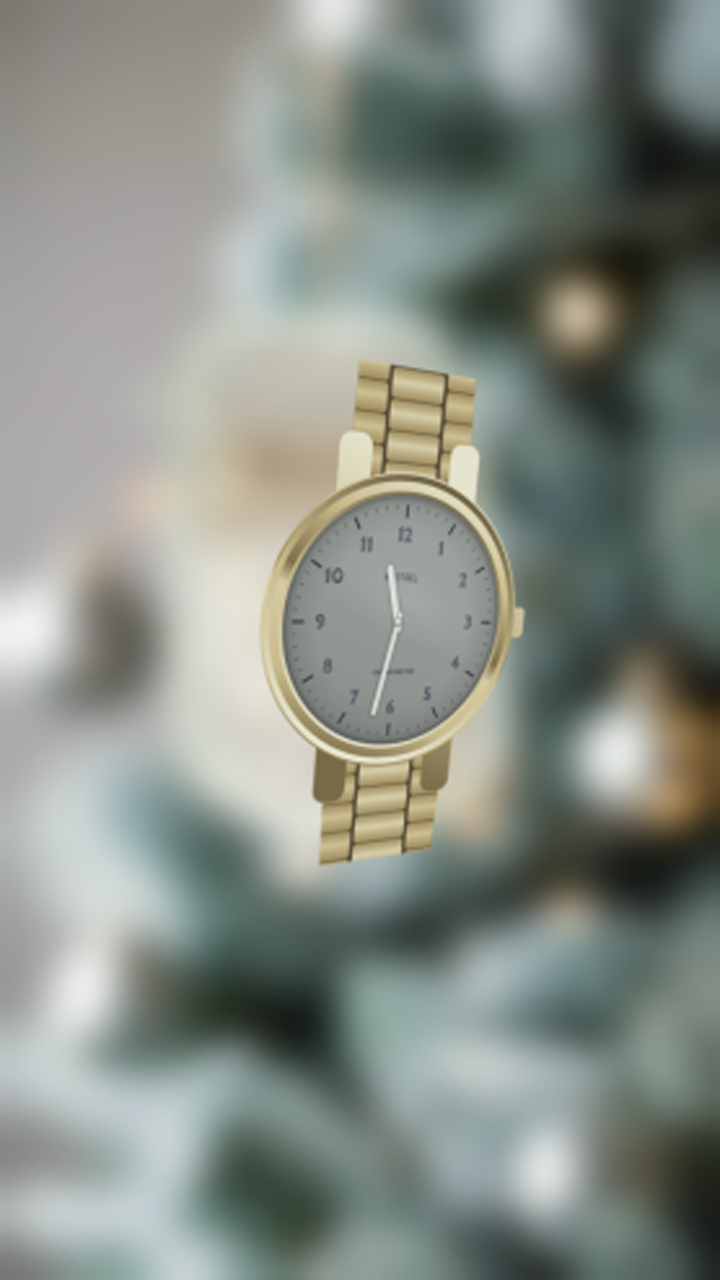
11:32
